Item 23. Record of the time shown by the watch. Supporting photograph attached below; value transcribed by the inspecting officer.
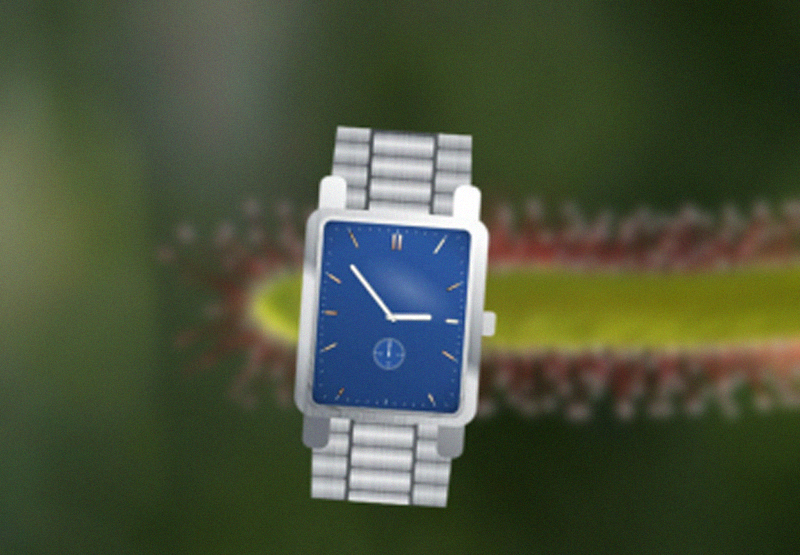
2:53
